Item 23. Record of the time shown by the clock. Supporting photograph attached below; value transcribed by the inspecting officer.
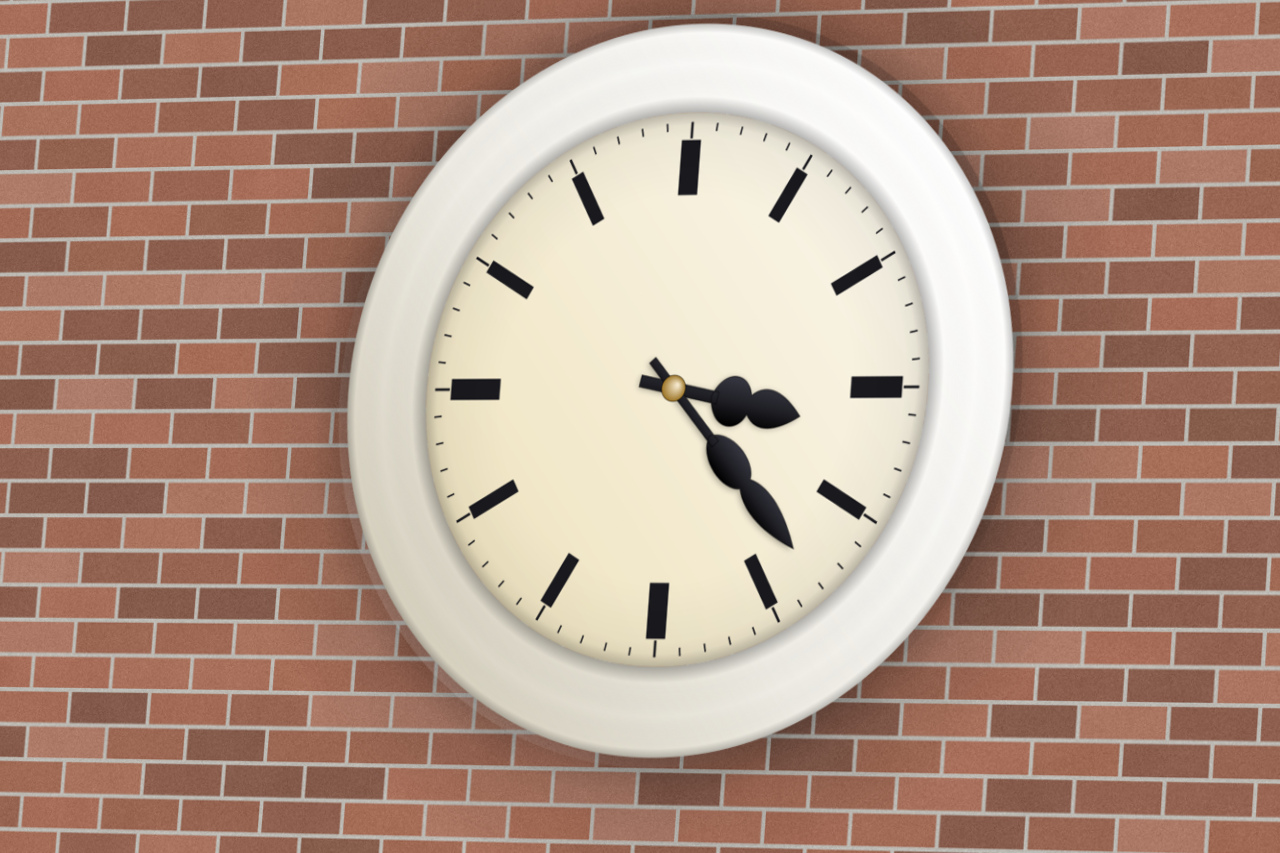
3:23
